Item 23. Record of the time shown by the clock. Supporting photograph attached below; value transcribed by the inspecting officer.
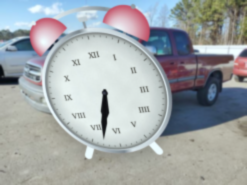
6:33
